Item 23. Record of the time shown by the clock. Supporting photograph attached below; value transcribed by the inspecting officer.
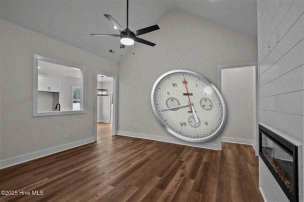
5:43
